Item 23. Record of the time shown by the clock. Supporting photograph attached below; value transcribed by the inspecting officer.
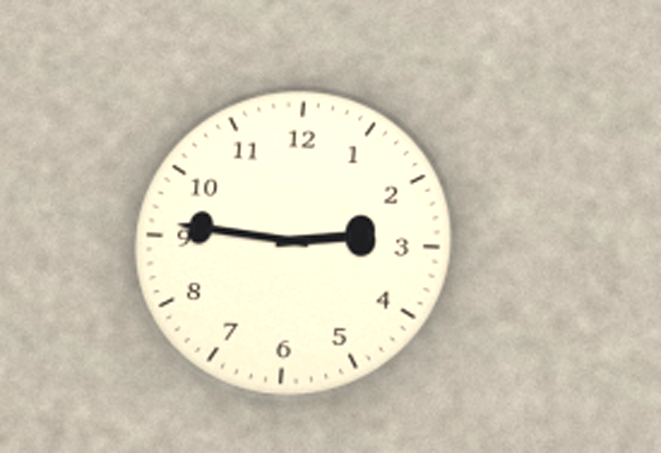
2:46
